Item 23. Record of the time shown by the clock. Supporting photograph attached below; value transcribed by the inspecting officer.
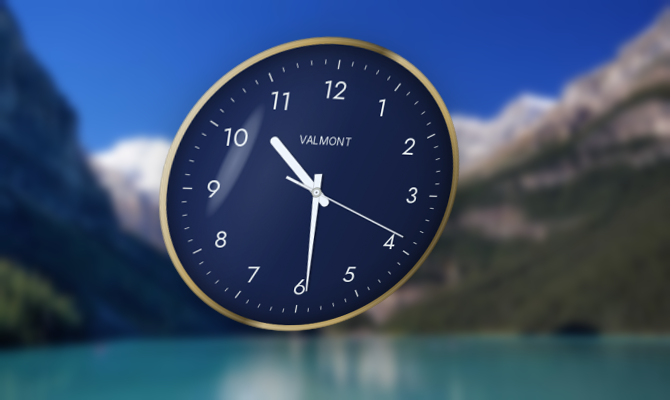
10:29:19
